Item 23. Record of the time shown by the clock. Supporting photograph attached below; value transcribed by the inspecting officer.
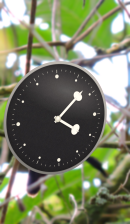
4:08
